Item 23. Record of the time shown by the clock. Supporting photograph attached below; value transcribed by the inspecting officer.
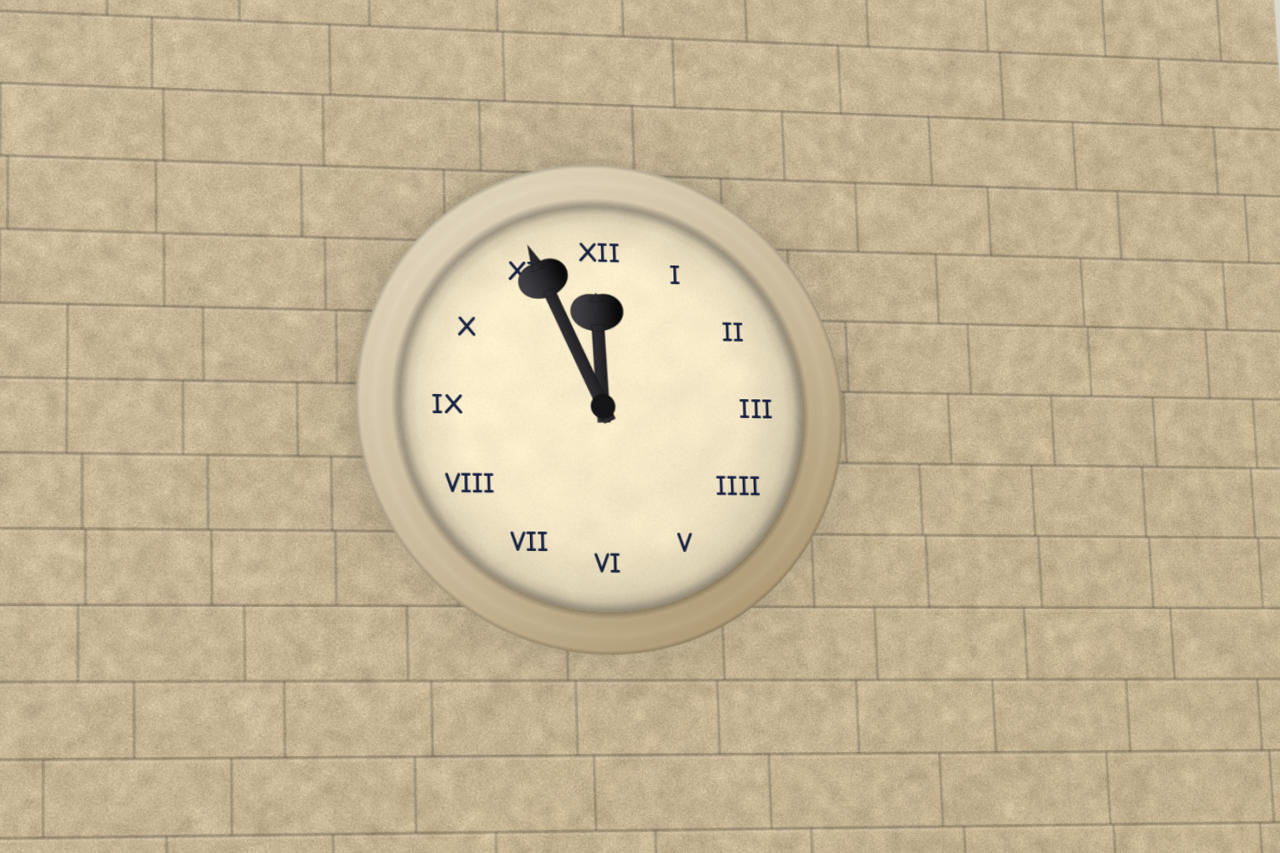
11:56
